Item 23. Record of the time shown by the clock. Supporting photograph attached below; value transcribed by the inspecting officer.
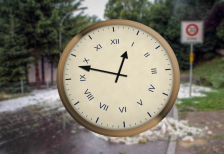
12:48
